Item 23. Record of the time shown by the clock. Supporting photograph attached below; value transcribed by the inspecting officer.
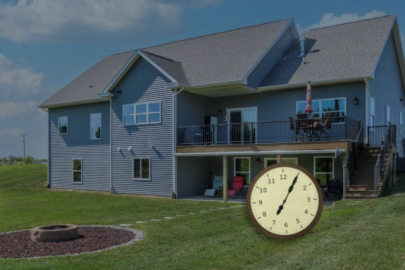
7:05
